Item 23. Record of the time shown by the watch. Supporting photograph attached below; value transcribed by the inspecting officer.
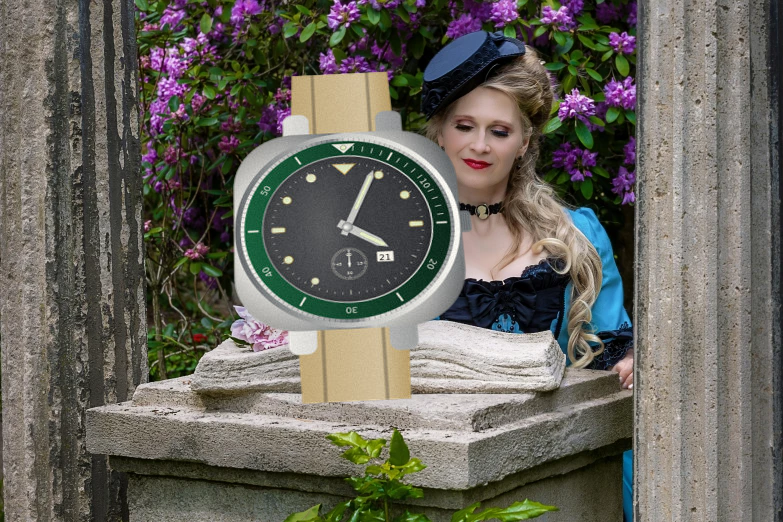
4:04
